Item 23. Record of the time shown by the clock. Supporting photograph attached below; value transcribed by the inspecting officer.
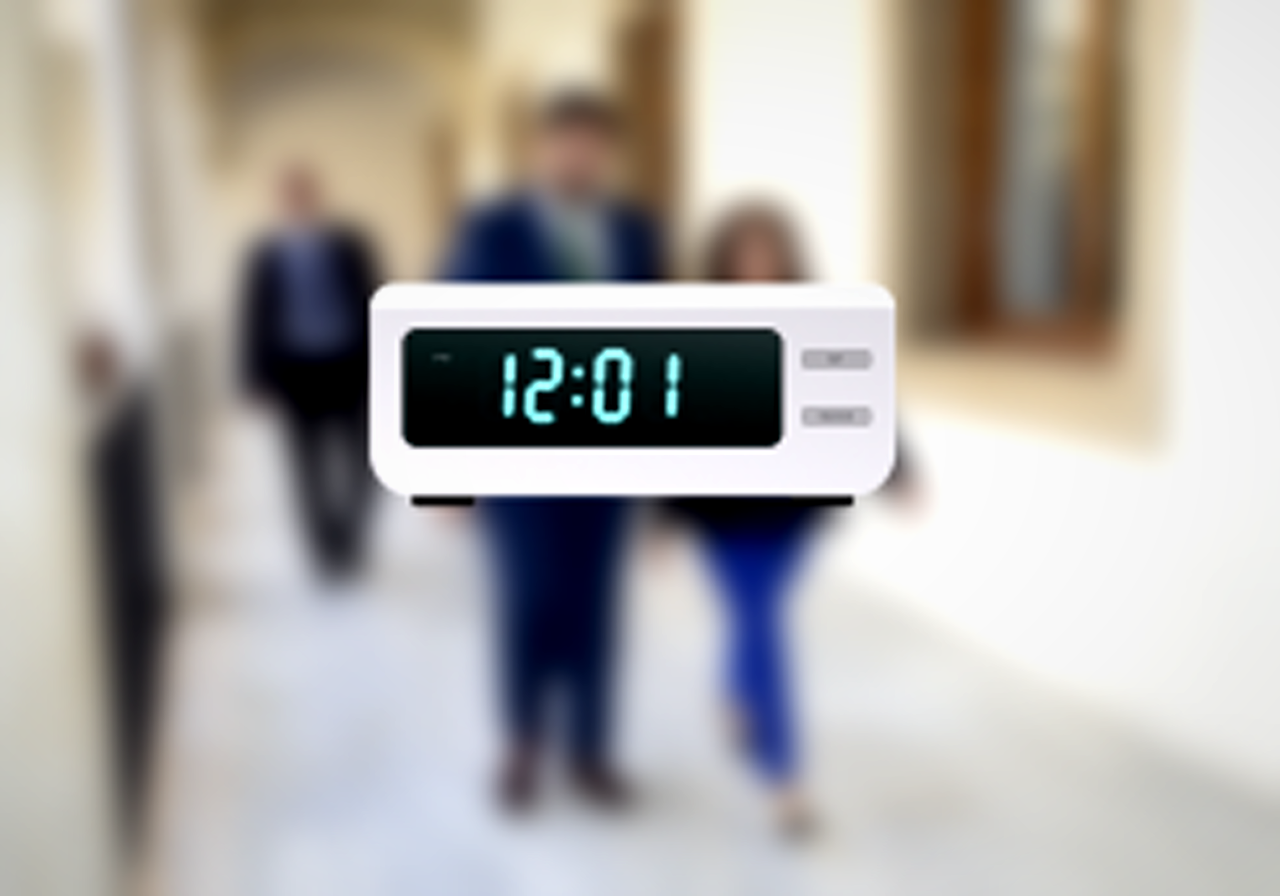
12:01
